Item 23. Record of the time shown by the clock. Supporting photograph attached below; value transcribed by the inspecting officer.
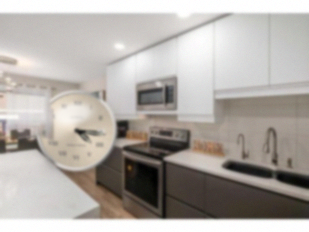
4:16
